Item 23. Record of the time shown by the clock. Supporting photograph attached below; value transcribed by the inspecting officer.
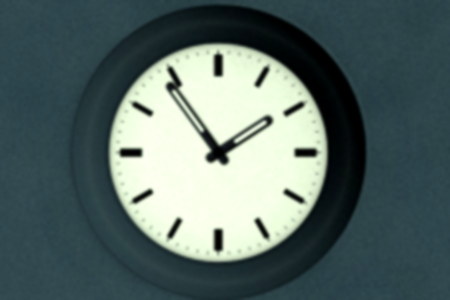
1:54
